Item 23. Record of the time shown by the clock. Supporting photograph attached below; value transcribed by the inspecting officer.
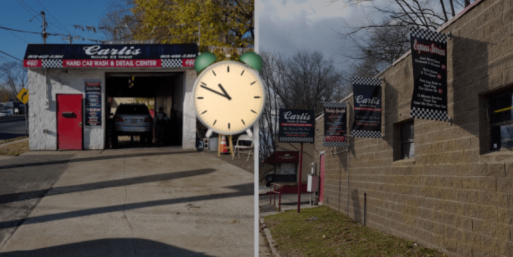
10:49
